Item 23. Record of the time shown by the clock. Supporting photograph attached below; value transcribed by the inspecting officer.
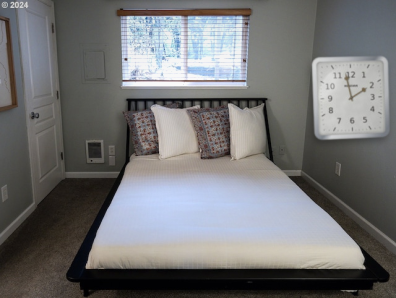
1:58
